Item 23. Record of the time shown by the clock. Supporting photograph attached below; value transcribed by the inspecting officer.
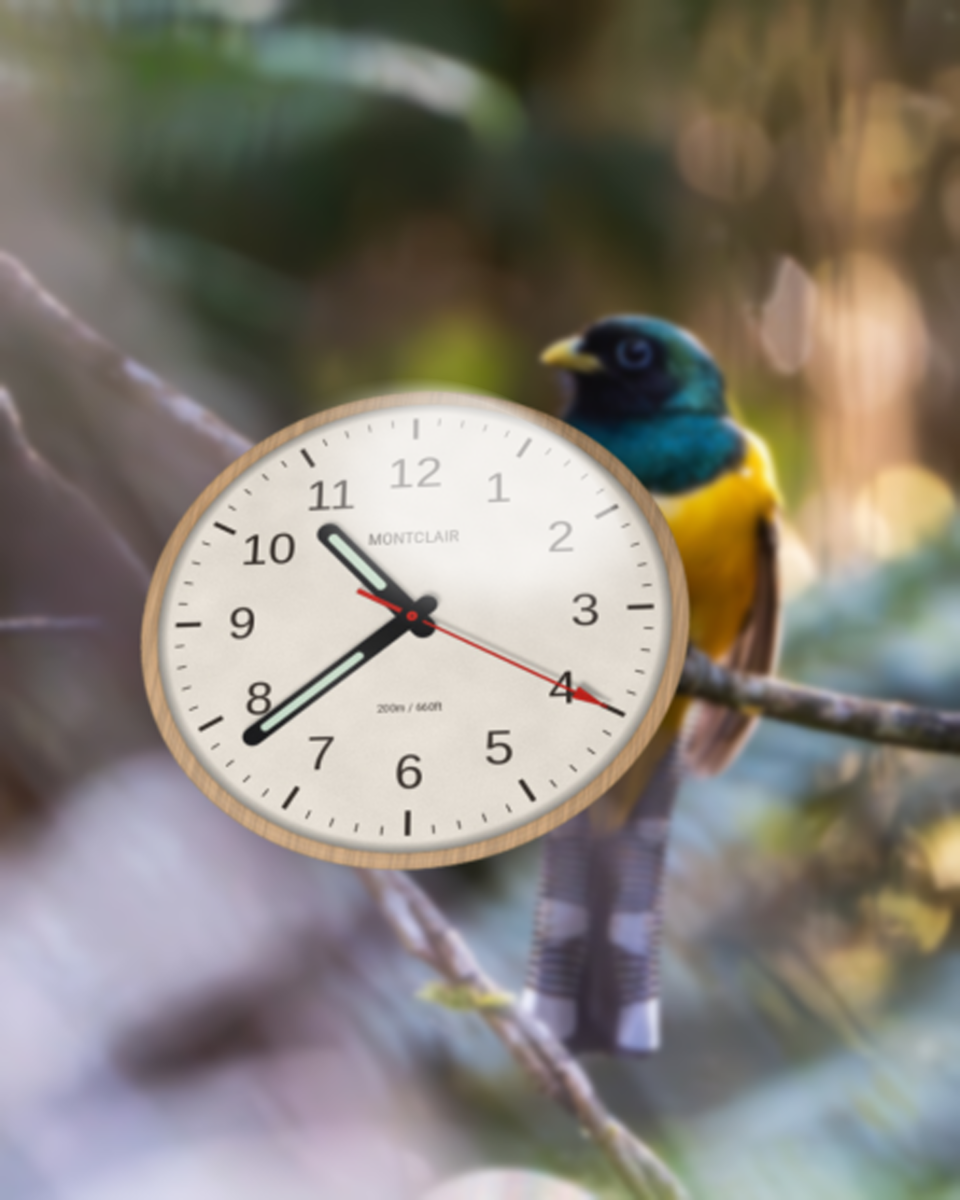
10:38:20
